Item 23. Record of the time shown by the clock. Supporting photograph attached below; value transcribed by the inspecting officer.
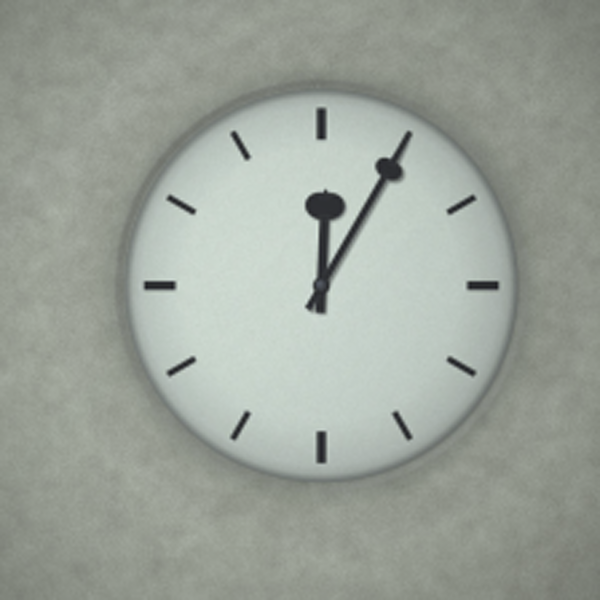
12:05
